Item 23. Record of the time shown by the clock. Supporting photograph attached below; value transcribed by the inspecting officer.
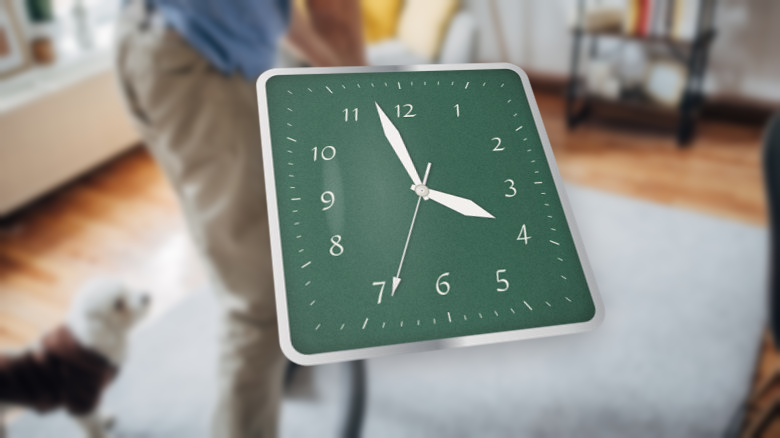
3:57:34
